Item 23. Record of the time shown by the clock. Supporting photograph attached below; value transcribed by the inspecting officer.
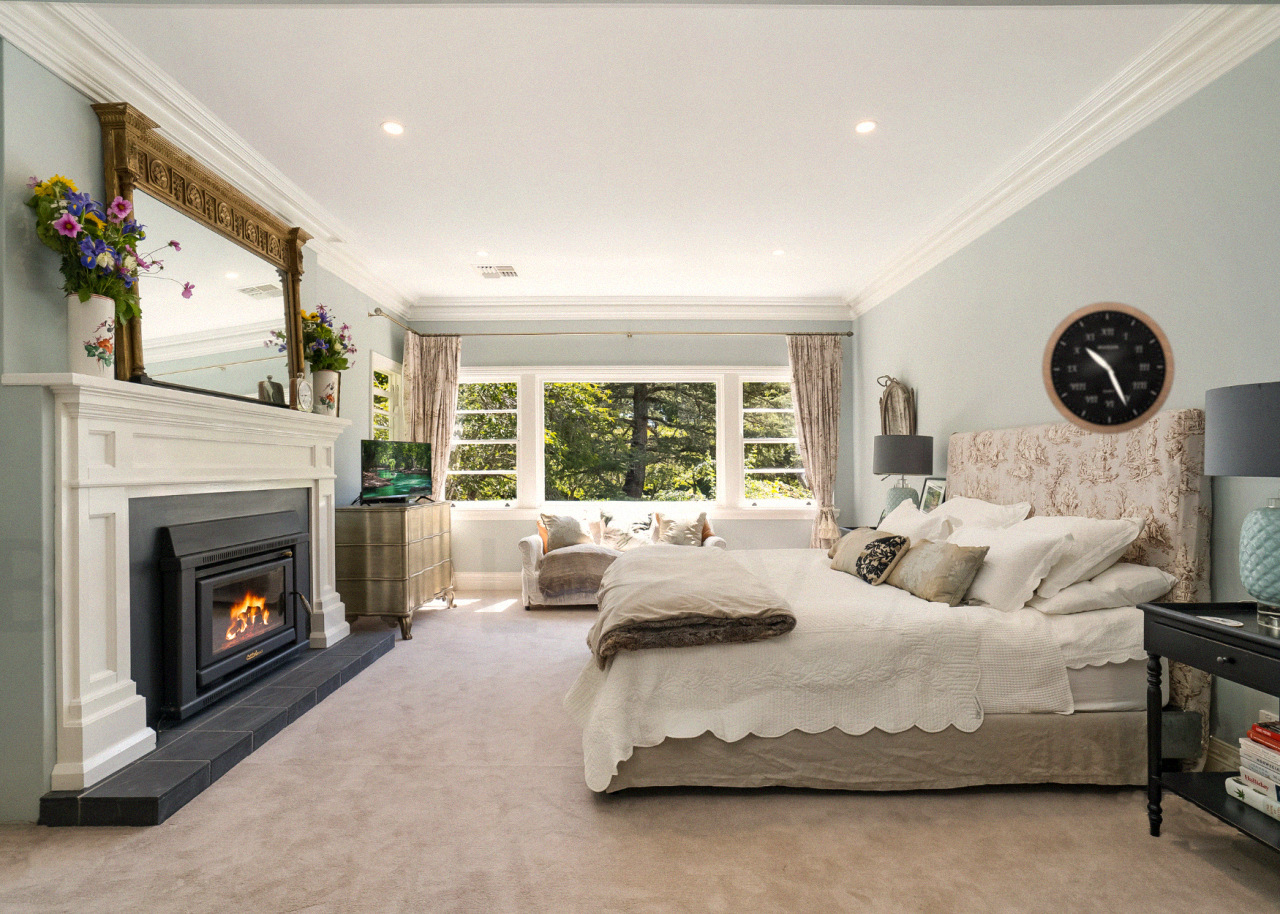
10:26
